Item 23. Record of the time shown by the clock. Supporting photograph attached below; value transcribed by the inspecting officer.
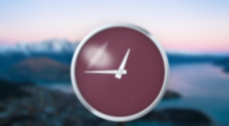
12:45
